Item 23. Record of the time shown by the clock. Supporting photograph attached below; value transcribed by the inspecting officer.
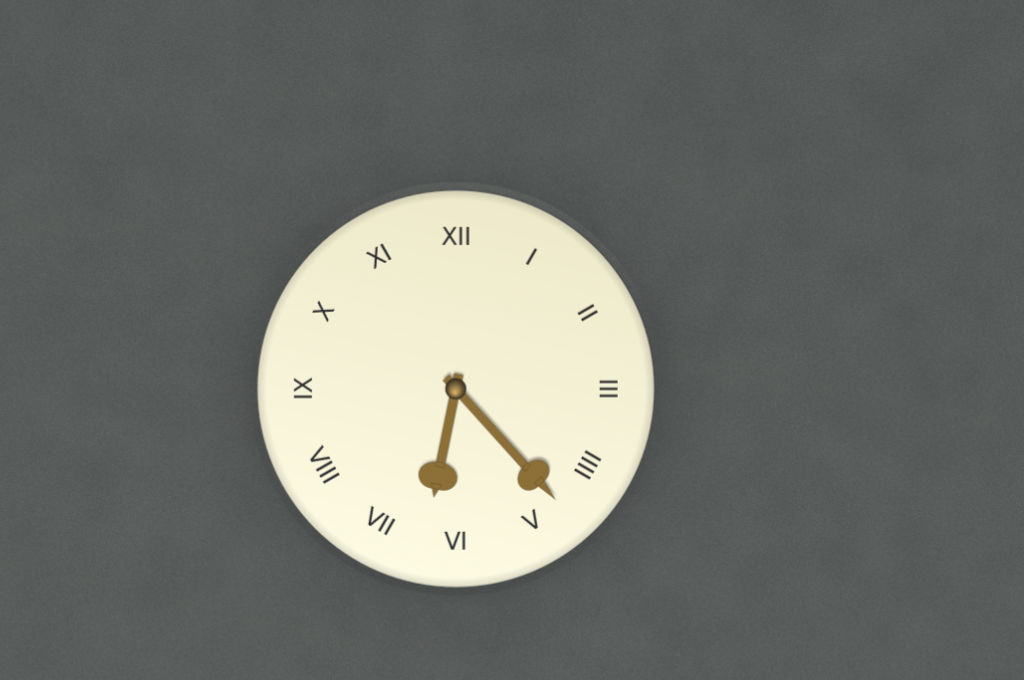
6:23
